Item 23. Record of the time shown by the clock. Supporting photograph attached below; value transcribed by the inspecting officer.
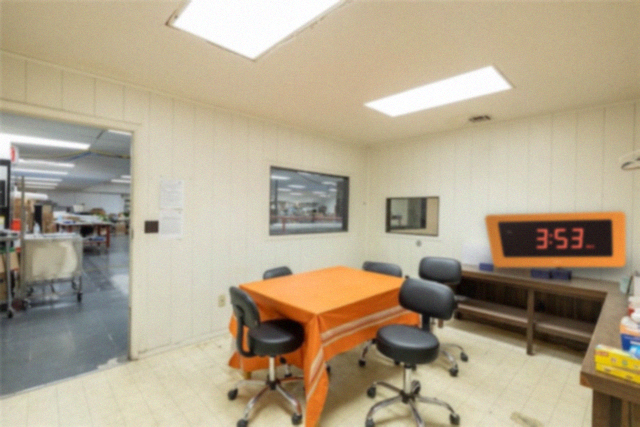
3:53
